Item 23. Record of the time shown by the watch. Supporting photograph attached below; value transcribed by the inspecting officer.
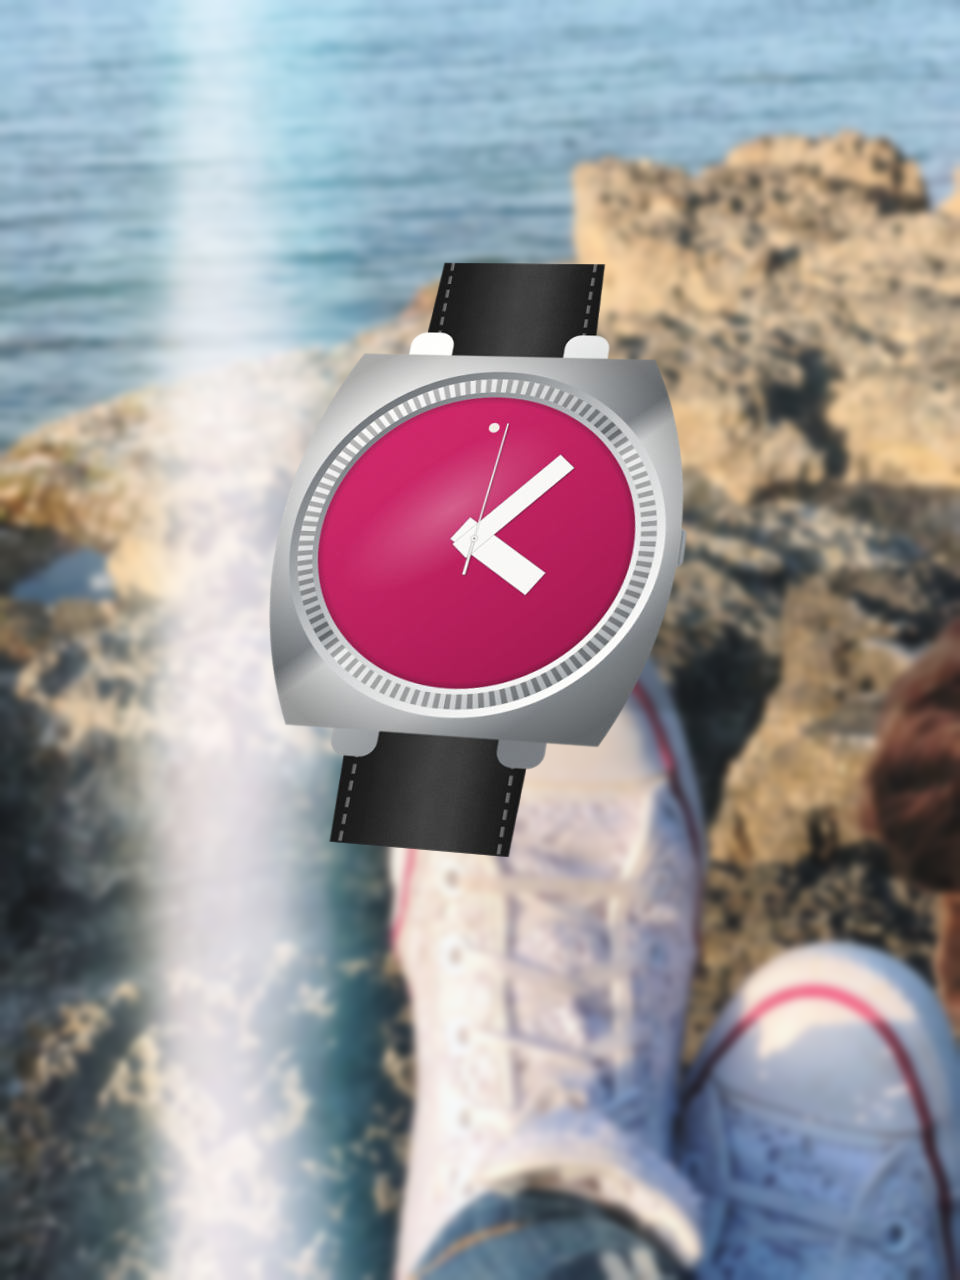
4:07:01
